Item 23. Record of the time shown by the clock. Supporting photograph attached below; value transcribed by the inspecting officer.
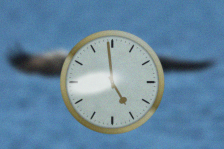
4:59
